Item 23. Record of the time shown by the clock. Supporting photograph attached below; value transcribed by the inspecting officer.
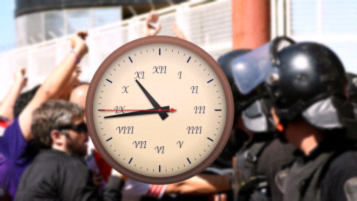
10:43:45
